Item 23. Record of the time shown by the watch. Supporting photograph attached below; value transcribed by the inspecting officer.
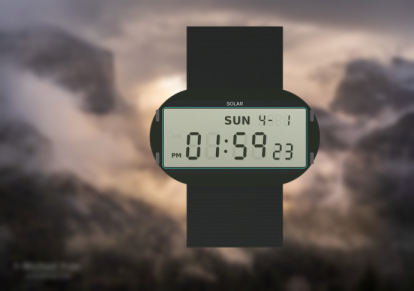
1:59:23
